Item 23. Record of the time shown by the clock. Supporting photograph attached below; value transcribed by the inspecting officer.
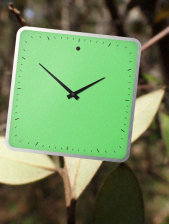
1:51
